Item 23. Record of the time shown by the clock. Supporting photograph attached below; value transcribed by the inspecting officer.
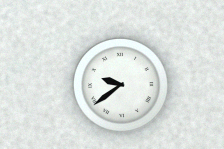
9:39
